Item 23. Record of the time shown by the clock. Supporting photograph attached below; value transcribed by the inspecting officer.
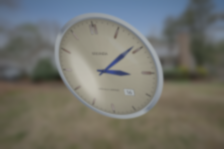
3:09
